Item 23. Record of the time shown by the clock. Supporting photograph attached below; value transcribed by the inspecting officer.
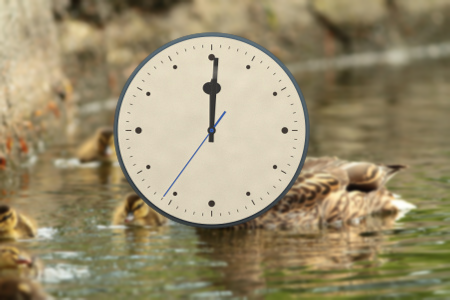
12:00:36
